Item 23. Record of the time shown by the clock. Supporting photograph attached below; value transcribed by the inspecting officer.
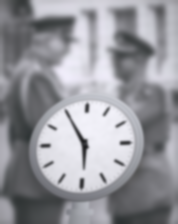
5:55
